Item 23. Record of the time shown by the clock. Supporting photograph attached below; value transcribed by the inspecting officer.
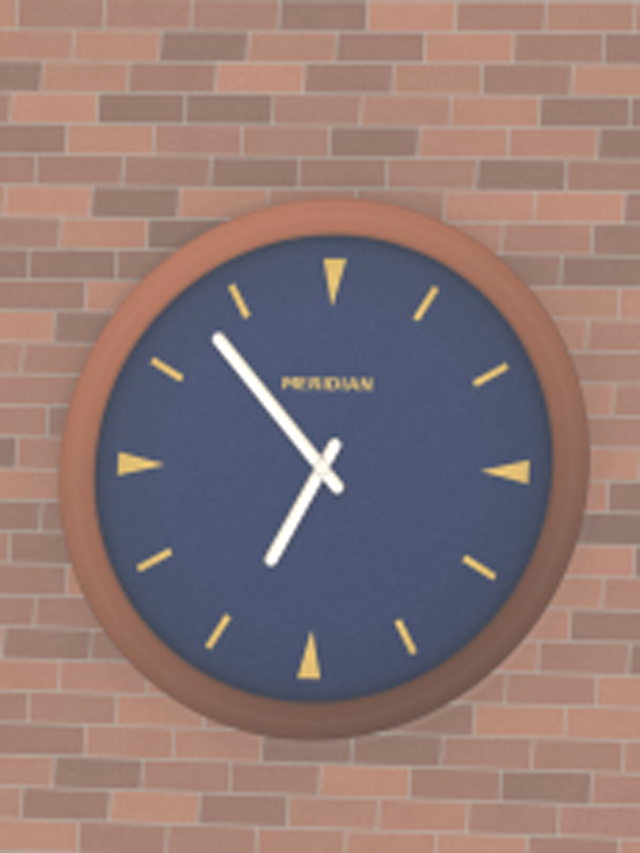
6:53
